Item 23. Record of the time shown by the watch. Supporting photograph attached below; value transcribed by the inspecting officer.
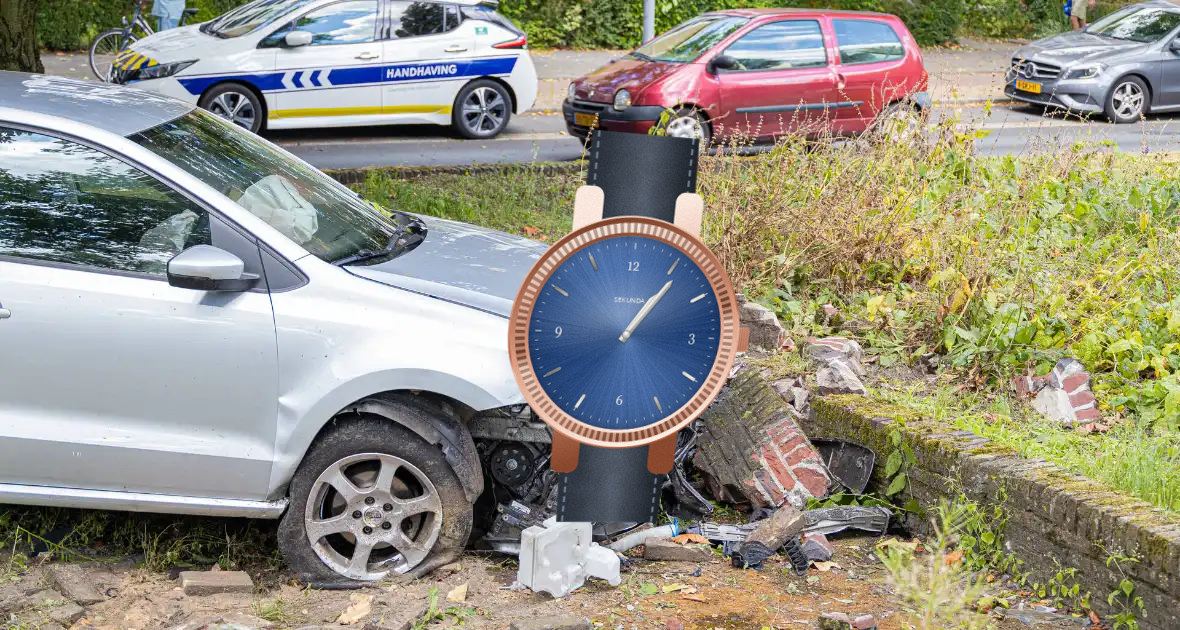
1:06
